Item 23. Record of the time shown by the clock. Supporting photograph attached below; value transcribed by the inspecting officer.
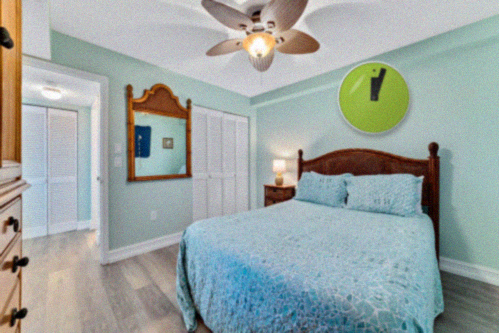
12:03
